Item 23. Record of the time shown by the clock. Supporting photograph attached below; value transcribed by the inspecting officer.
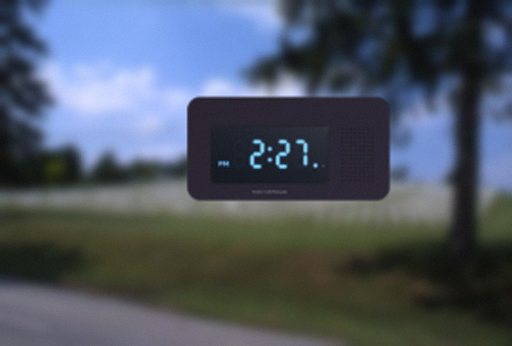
2:27
